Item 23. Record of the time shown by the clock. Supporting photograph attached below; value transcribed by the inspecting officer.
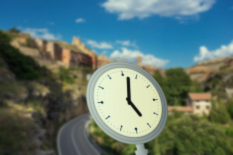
5:02
